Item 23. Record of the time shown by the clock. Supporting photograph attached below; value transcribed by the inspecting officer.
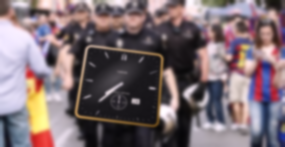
7:37
